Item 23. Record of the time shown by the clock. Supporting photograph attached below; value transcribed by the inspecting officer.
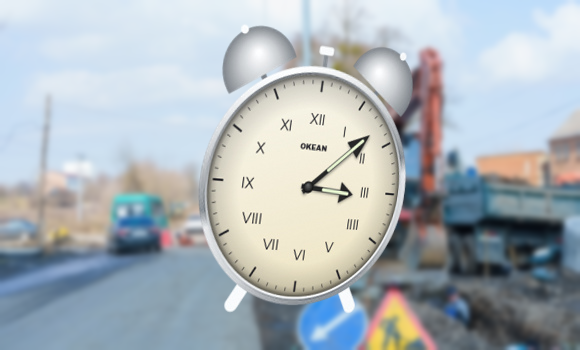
3:08
